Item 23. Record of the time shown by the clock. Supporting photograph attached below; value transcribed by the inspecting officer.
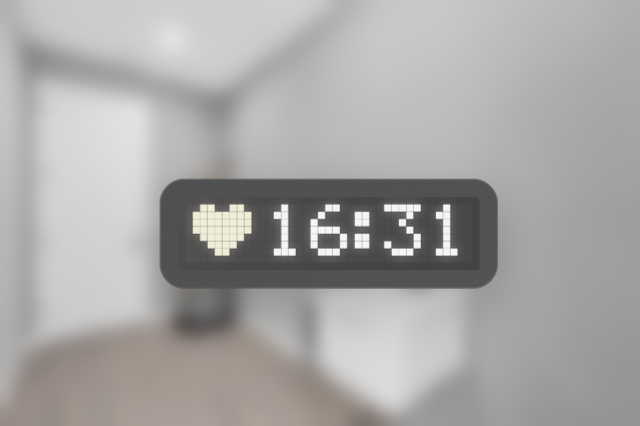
16:31
